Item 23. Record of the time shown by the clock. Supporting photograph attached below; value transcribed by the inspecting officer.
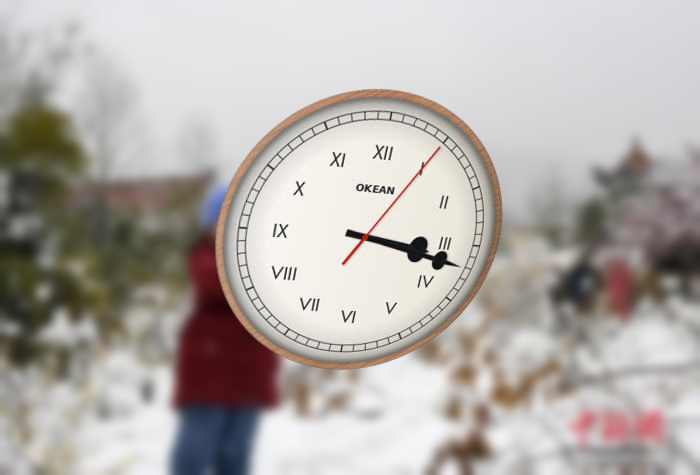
3:17:05
